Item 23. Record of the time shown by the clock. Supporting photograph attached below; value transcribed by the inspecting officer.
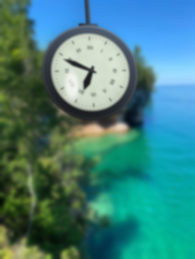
6:49
